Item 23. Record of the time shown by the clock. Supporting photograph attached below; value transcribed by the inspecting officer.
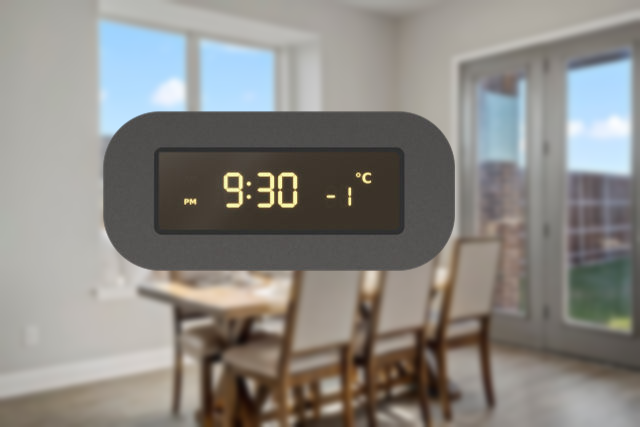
9:30
